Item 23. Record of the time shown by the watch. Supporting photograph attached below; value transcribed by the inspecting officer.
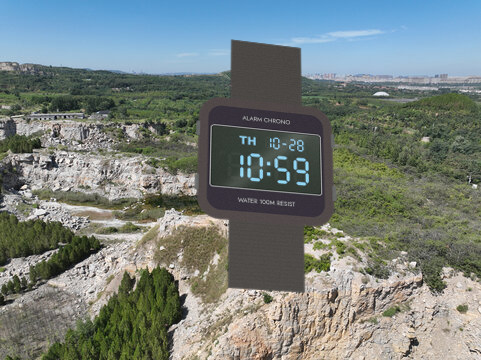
10:59
